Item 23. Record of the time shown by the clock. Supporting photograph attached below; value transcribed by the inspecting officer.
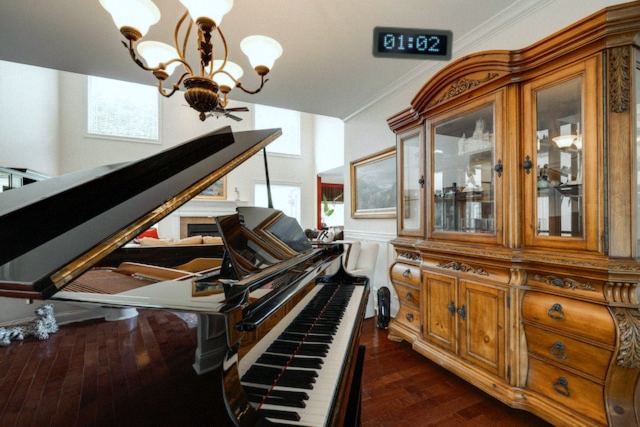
1:02
